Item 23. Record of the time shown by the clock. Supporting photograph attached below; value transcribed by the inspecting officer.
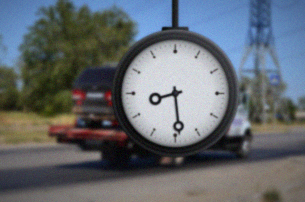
8:29
